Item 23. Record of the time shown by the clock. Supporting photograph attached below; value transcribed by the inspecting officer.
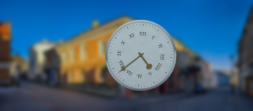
4:38
